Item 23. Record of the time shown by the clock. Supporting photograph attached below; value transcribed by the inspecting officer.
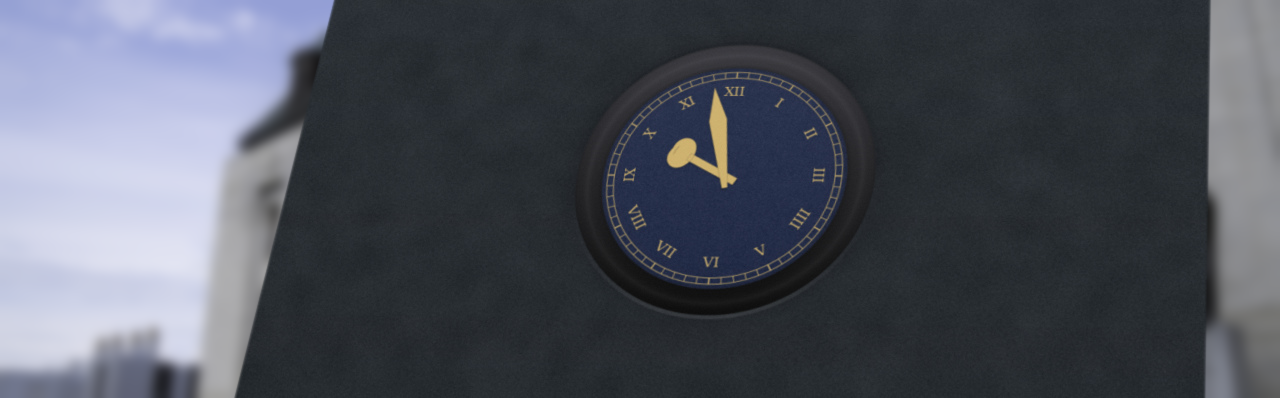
9:58
